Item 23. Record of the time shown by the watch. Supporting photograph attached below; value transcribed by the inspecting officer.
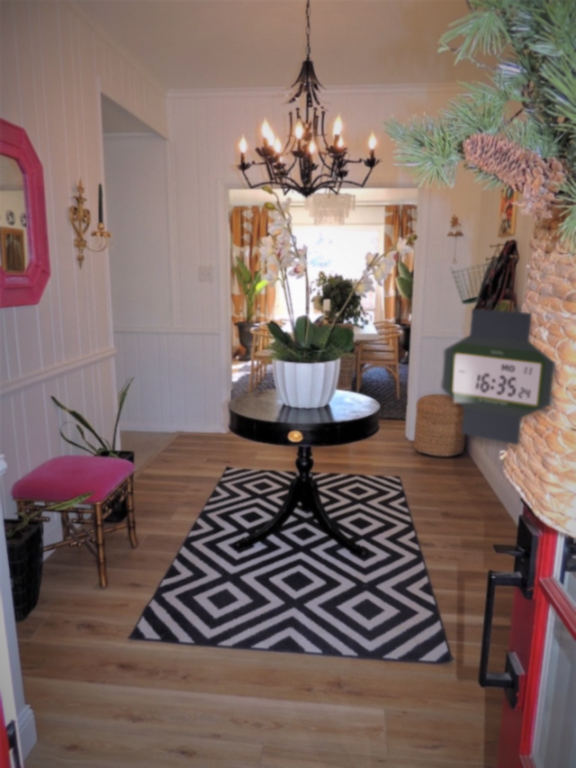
16:35
